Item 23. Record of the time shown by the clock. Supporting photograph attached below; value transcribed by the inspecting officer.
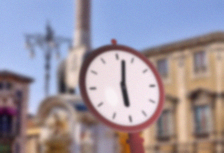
6:02
